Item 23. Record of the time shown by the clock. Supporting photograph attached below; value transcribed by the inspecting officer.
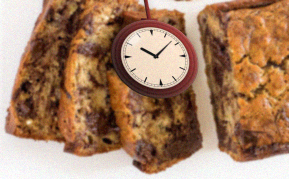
10:08
